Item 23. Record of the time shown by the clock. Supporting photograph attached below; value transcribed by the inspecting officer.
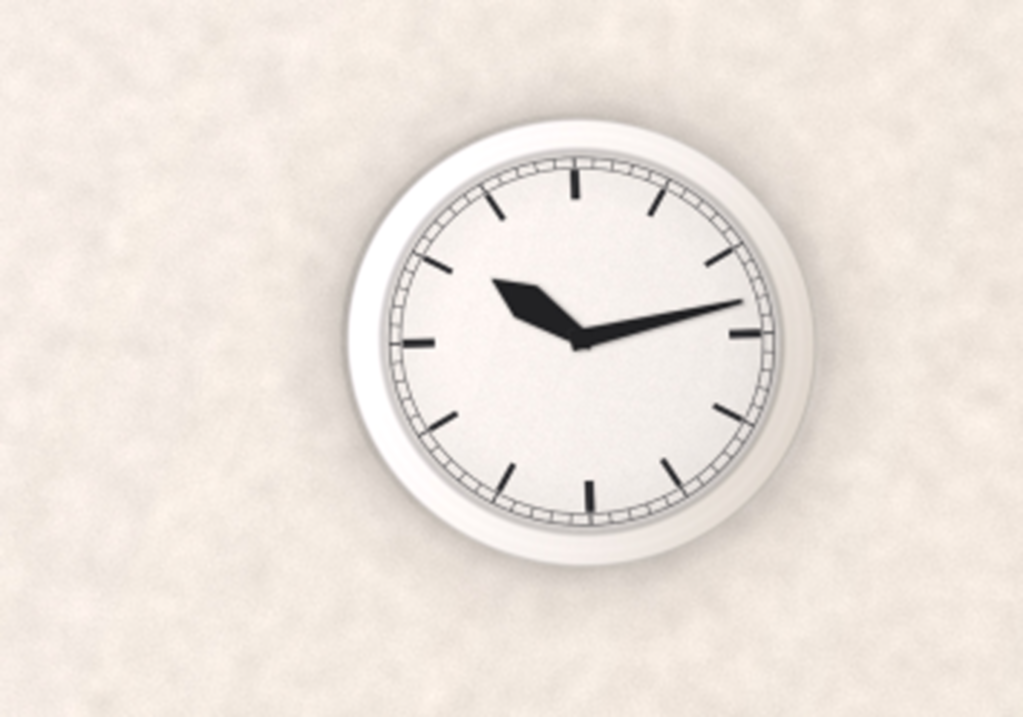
10:13
